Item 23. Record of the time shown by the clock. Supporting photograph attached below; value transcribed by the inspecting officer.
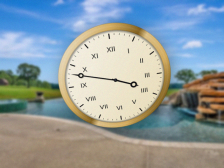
3:48
